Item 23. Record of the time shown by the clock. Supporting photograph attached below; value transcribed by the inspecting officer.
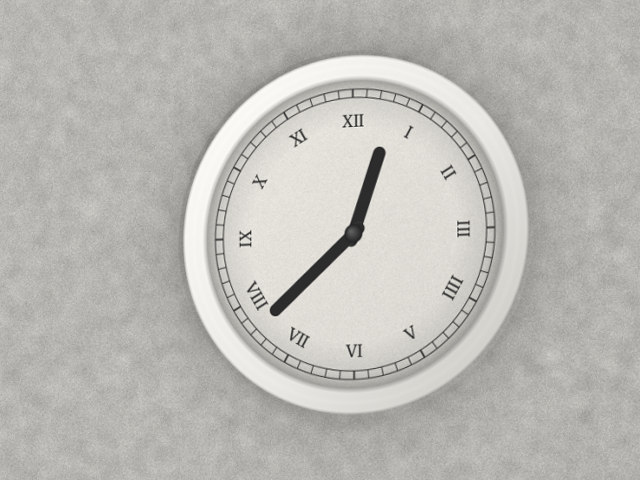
12:38
